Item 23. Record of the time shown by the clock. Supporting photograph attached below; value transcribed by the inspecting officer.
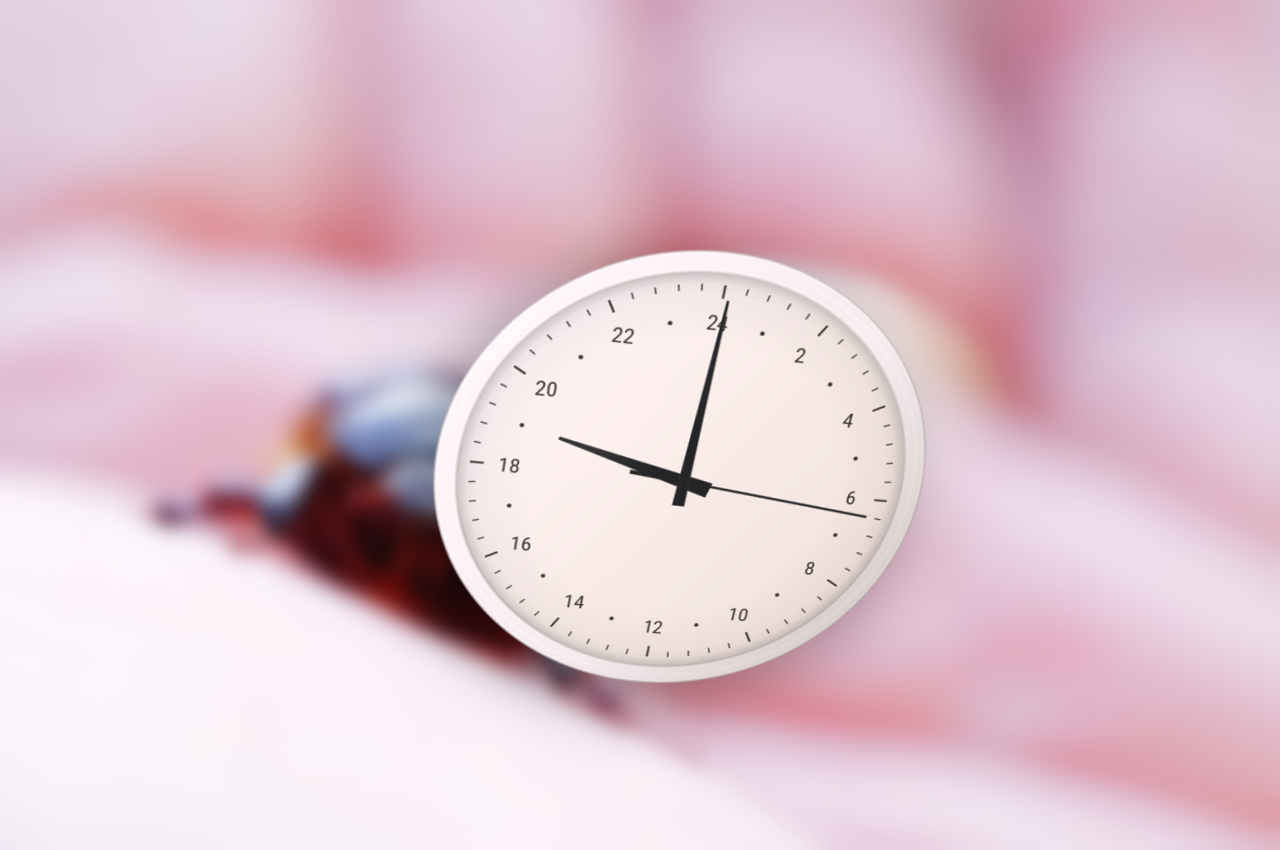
19:00:16
